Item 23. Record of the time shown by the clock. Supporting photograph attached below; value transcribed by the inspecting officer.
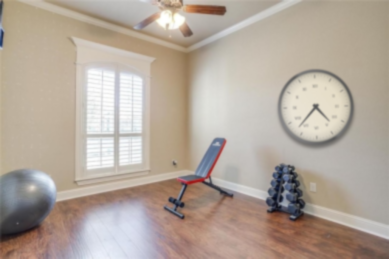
4:37
